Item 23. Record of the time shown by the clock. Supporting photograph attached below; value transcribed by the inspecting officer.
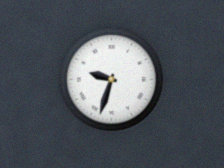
9:33
